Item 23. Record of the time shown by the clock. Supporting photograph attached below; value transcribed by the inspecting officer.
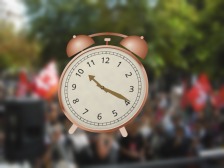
10:19
